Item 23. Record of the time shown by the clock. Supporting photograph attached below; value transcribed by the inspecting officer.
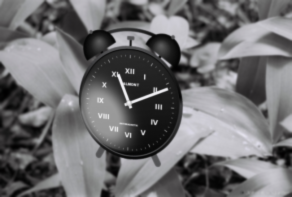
11:11
